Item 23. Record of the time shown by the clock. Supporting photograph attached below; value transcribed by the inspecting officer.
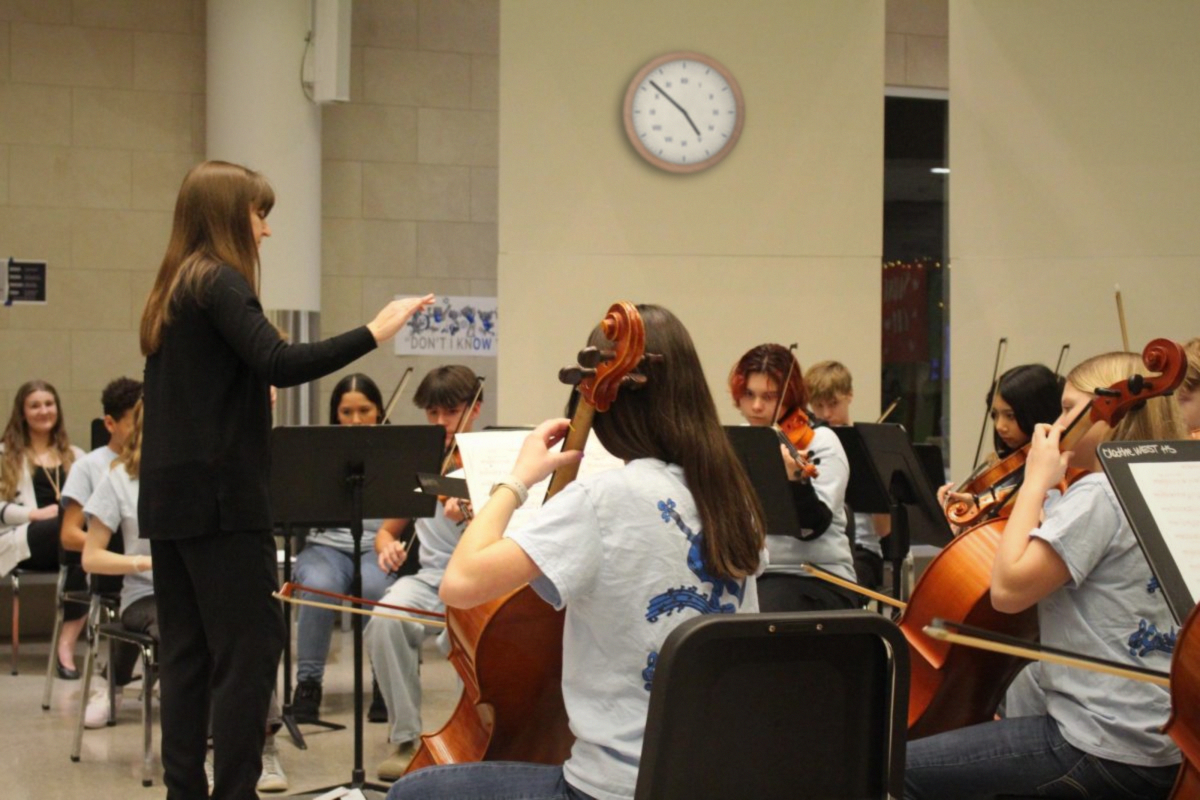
4:52
